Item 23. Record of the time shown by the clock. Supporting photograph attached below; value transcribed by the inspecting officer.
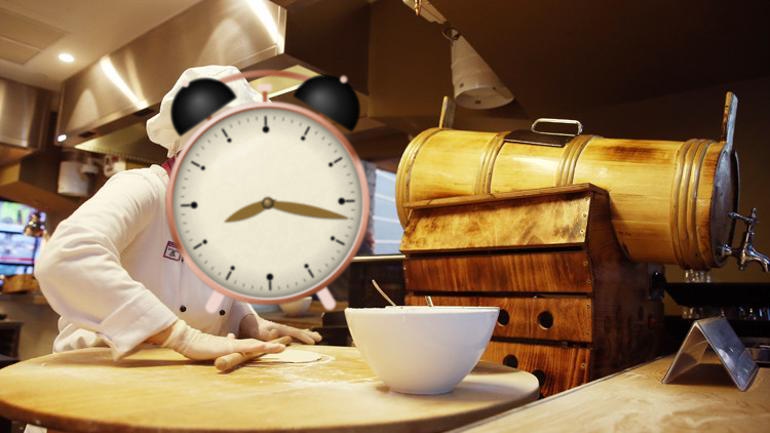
8:17
